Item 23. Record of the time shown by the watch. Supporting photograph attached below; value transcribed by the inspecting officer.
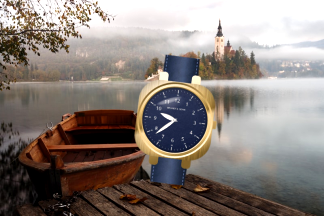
9:38
